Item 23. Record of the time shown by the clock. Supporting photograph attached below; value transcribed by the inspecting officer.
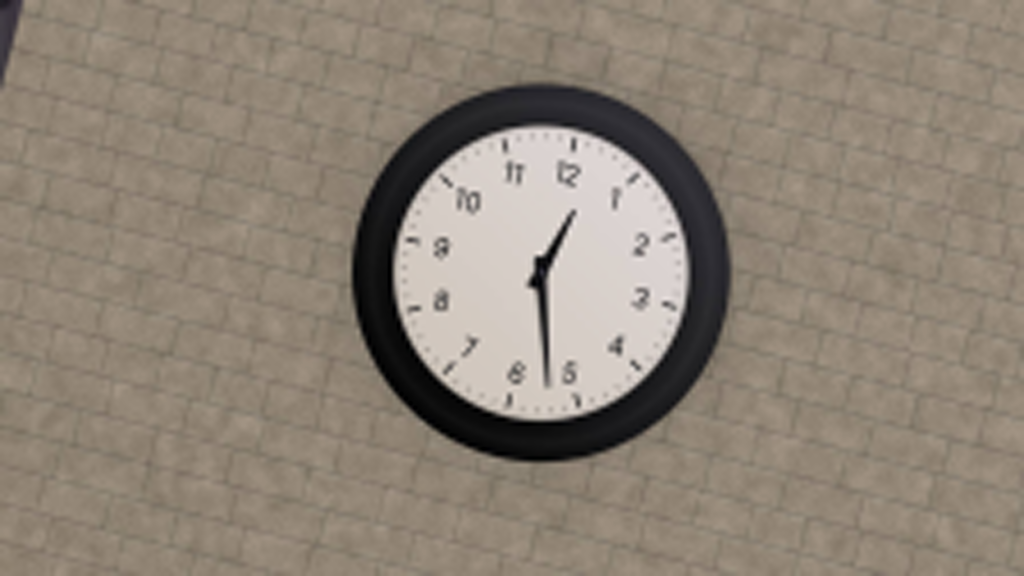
12:27
